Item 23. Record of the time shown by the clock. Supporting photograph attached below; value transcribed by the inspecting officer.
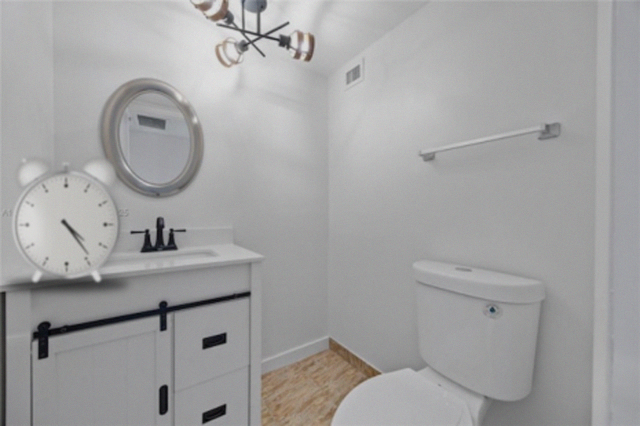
4:24
